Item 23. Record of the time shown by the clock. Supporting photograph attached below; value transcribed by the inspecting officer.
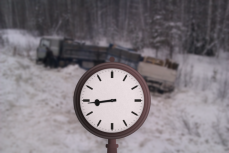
8:44
